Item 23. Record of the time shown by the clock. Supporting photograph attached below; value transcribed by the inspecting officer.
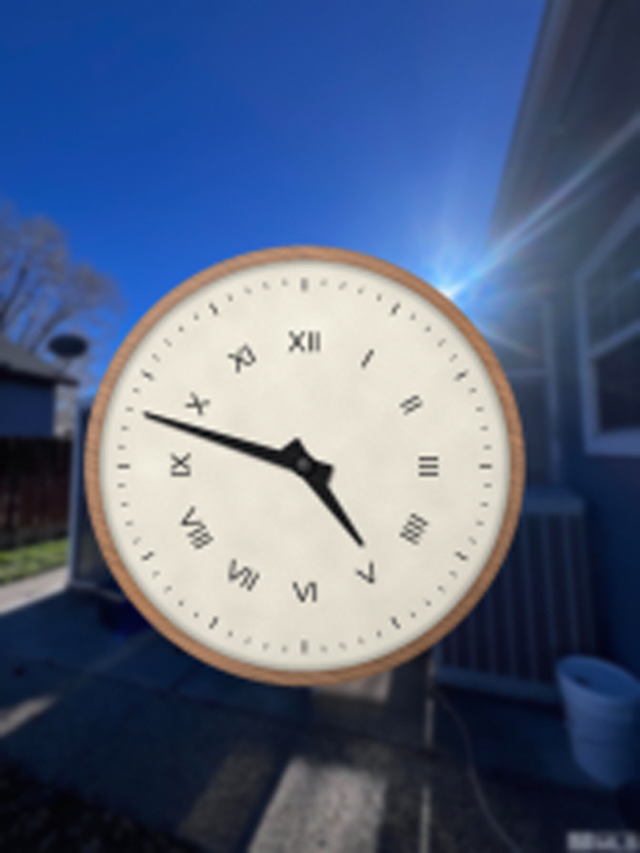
4:48
